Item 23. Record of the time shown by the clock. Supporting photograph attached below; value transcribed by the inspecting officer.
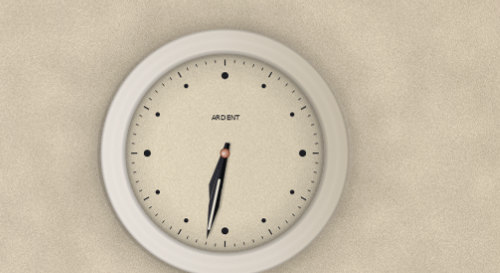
6:32
